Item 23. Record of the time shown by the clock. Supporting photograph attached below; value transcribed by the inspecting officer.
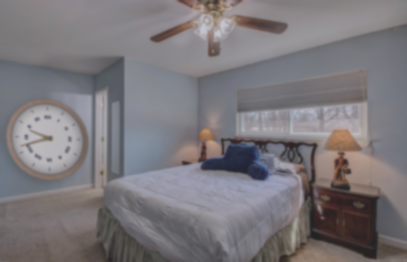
9:42
